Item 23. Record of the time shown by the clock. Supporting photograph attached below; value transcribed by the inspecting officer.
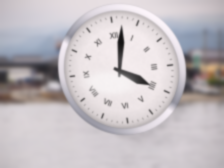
4:02
